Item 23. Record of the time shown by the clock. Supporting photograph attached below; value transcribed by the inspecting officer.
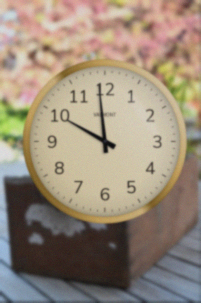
9:59
